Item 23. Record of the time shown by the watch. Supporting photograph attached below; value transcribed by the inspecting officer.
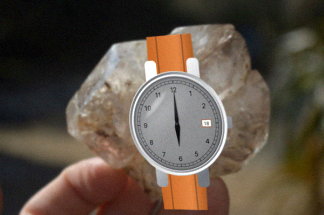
6:00
